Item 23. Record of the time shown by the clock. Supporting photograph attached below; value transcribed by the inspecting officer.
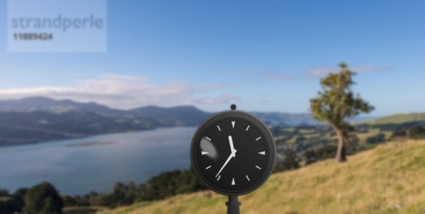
11:36
